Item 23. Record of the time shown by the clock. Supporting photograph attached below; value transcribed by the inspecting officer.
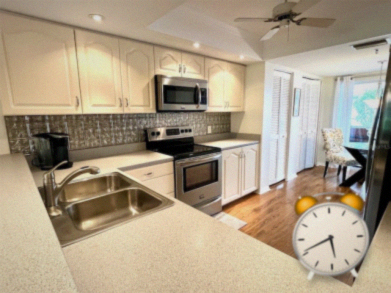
5:41
